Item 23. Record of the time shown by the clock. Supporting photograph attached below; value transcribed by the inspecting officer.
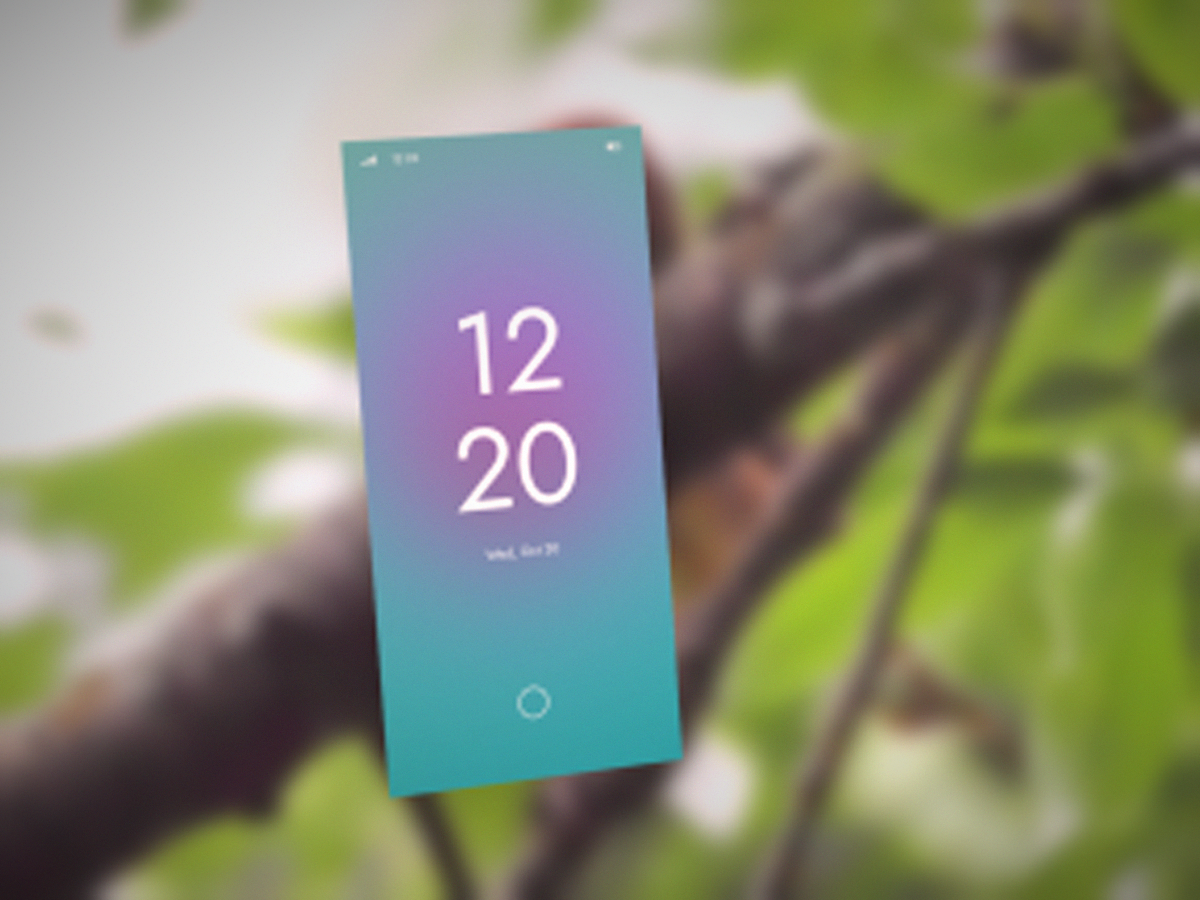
12:20
